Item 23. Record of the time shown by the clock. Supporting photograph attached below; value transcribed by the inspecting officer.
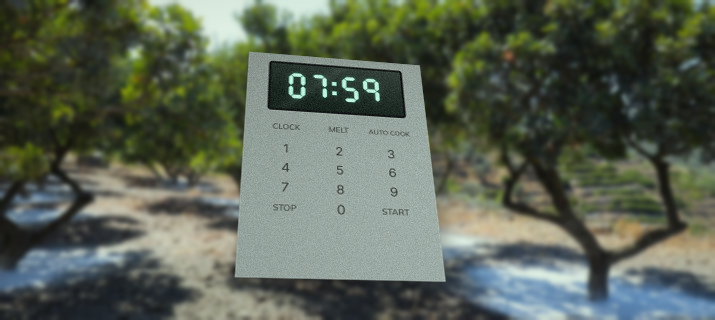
7:59
